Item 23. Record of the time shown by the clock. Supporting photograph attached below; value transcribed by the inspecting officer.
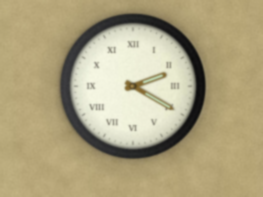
2:20
